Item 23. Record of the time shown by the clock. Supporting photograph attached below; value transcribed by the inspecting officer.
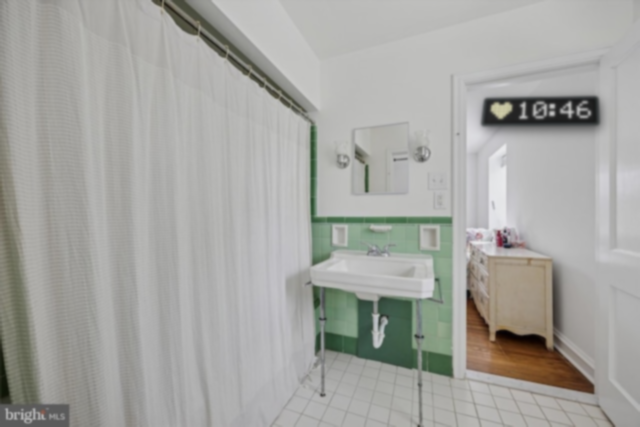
10:46
